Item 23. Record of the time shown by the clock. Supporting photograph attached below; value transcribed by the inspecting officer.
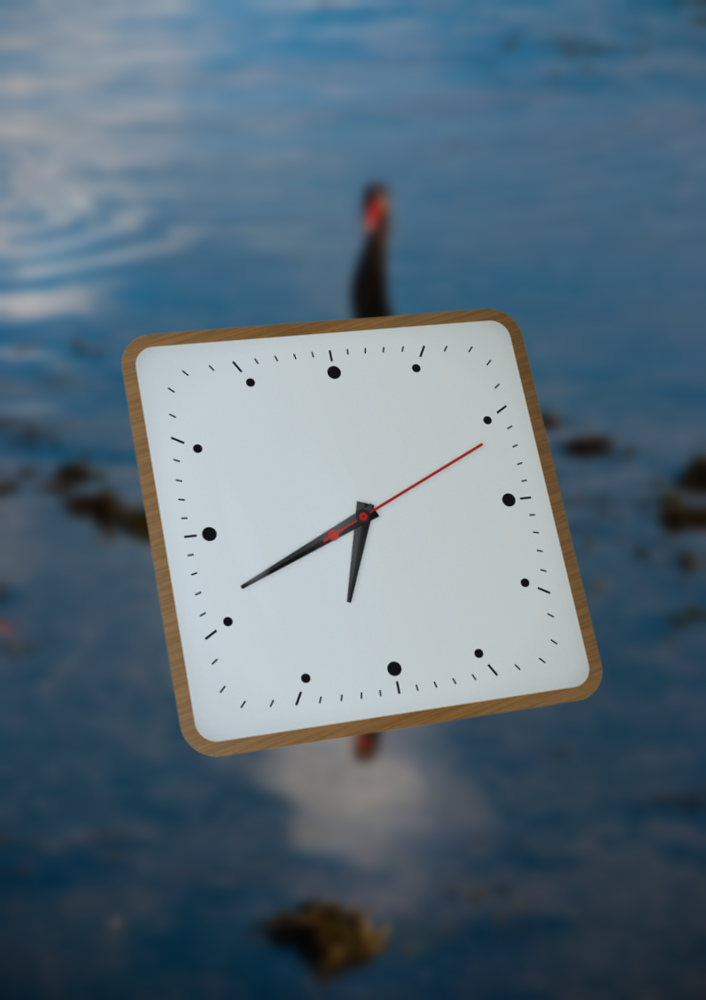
6:41:11
